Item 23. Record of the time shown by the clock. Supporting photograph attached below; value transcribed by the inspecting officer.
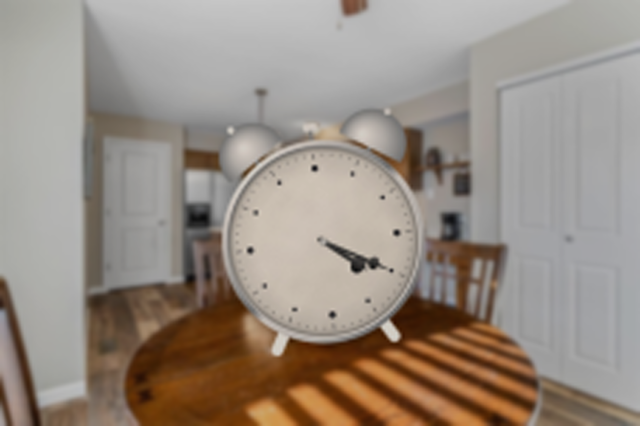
4:20
